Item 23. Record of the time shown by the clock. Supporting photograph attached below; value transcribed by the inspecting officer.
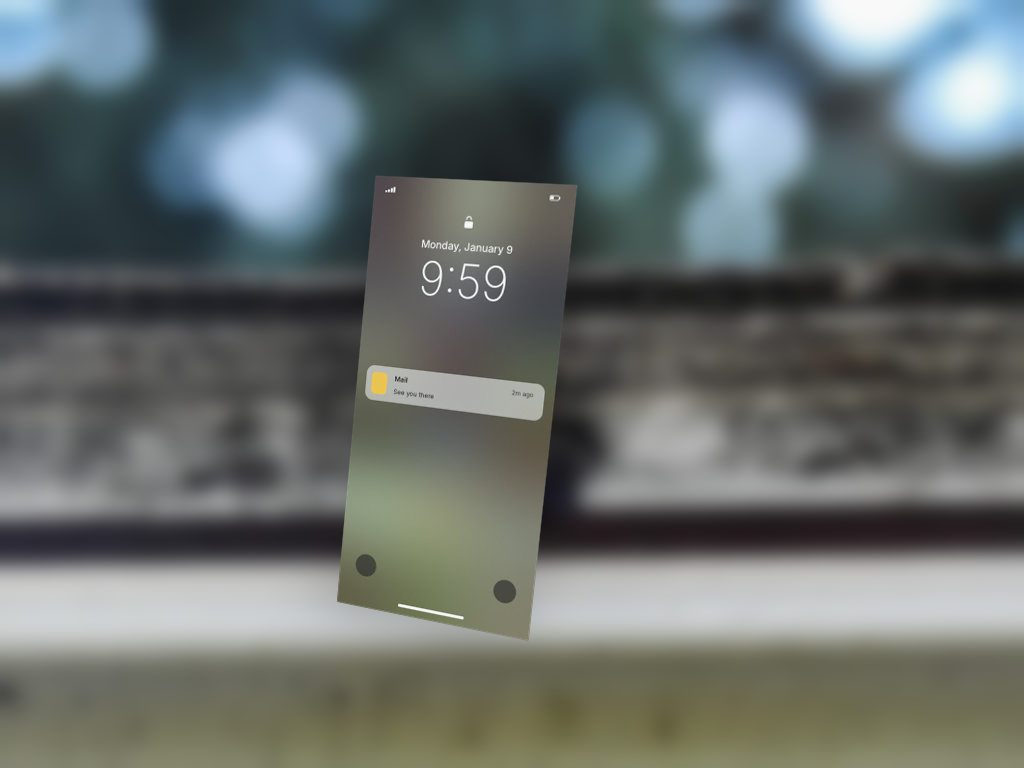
9:59
